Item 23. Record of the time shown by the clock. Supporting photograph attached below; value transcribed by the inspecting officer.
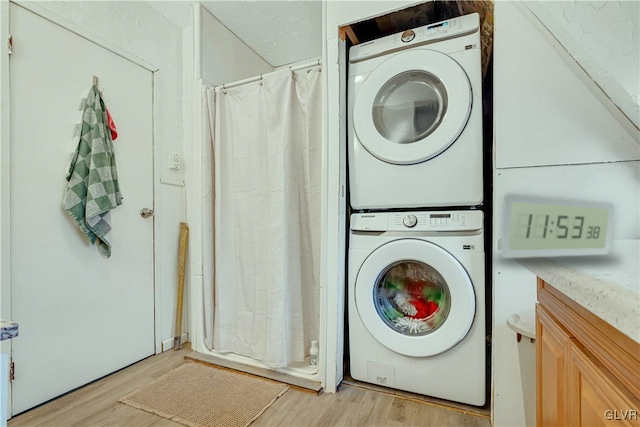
11:53:38
